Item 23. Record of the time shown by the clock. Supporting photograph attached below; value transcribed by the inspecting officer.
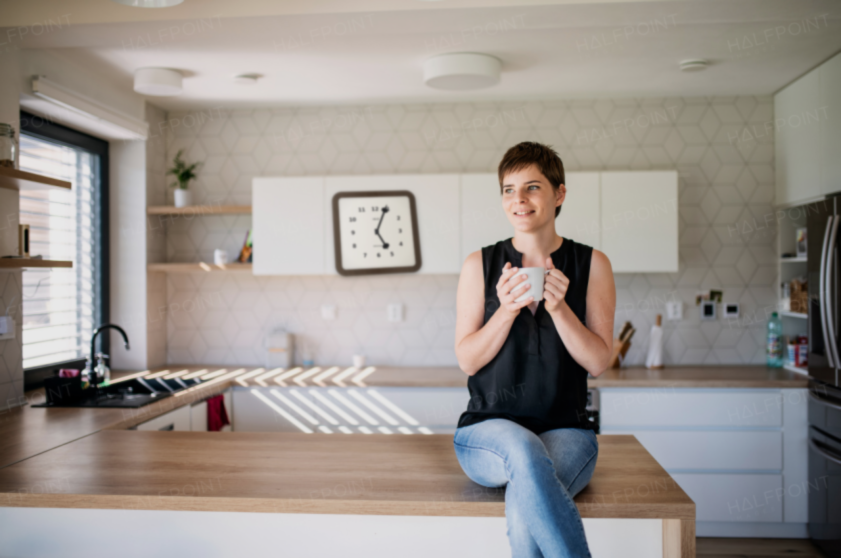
5:04
